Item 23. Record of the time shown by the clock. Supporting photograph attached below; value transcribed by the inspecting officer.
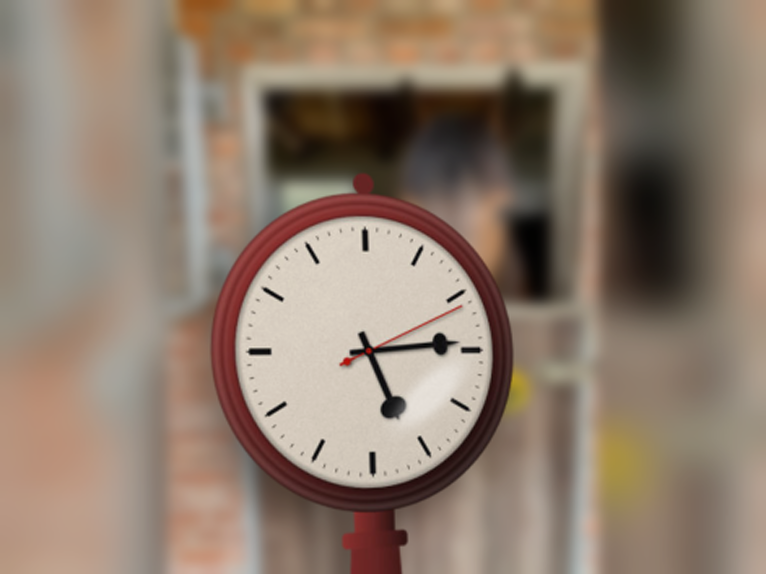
5:14:11
